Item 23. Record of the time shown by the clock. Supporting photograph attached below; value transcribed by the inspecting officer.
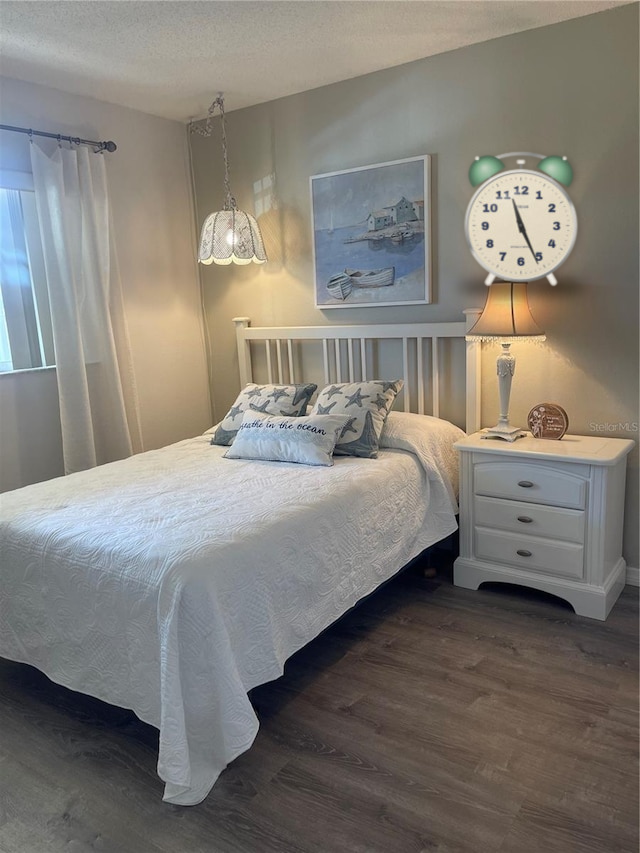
11:26
